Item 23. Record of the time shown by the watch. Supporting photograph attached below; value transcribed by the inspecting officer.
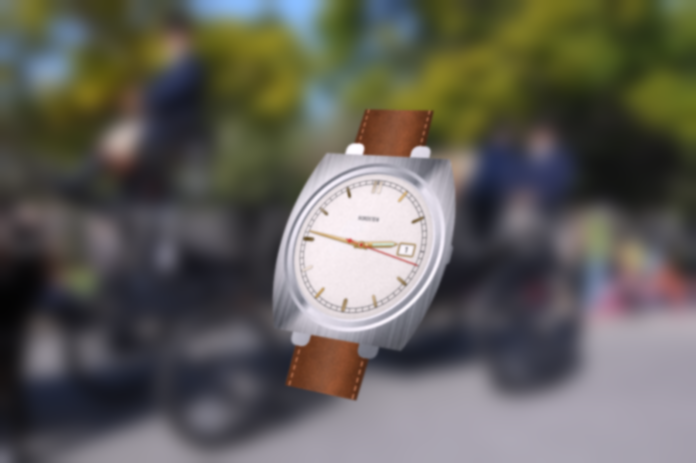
2:46:17
